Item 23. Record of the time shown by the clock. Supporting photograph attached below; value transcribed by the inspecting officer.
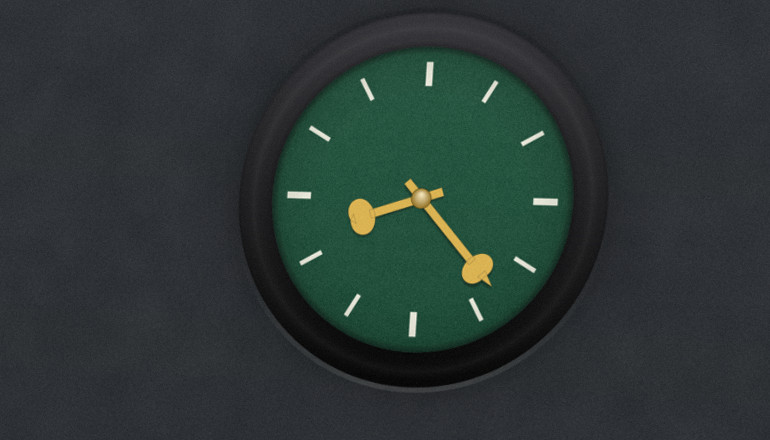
8:23
